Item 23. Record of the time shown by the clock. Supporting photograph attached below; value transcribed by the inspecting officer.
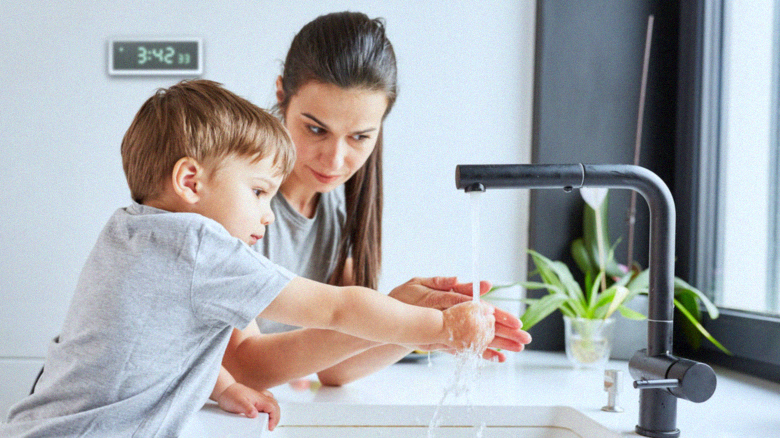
3:42
